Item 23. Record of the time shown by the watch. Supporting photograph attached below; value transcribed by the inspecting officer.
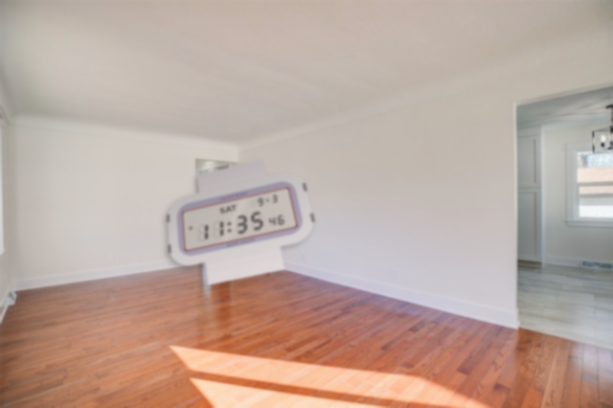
11:35
